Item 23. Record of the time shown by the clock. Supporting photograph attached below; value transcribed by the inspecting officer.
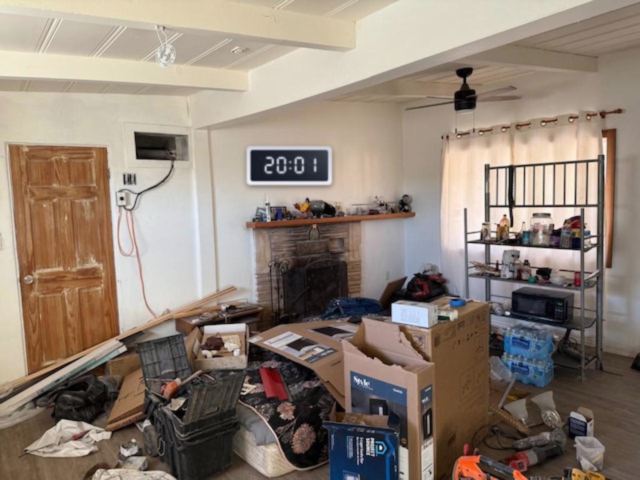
20:01
